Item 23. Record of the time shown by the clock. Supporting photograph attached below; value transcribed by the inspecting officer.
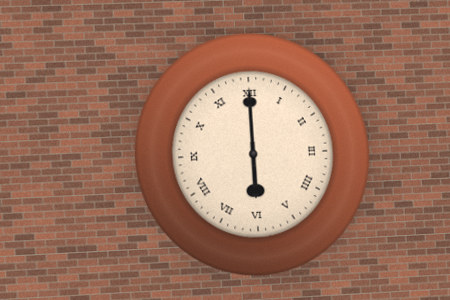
6:00
